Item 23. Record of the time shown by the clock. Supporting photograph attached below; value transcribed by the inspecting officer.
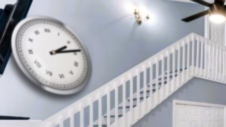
2:14
